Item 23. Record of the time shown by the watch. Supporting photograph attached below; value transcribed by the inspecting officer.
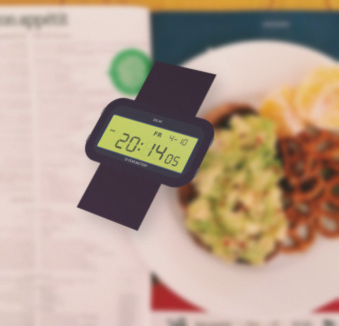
20:14:05
